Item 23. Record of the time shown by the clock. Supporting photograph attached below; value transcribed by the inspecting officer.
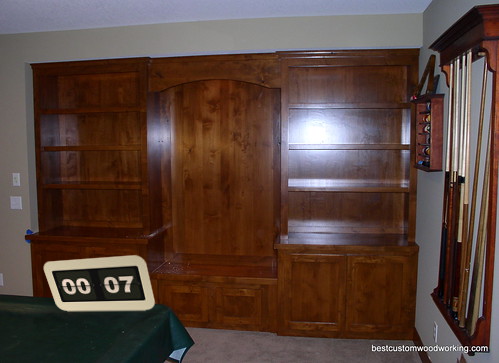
0:07
